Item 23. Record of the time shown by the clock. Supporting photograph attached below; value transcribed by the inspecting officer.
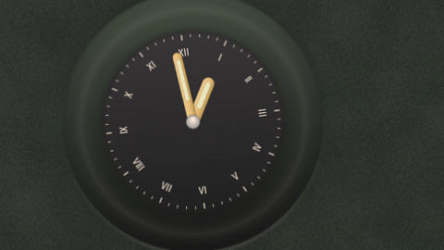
12:59
